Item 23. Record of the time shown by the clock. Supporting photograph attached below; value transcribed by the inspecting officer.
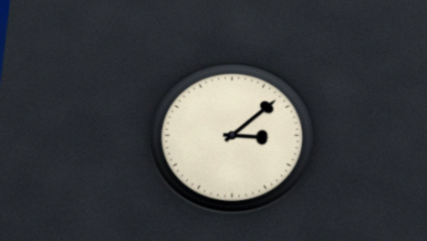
3:08
